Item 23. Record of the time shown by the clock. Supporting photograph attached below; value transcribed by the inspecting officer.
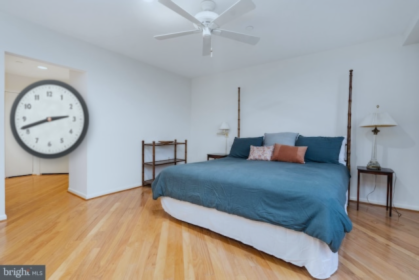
2:42
